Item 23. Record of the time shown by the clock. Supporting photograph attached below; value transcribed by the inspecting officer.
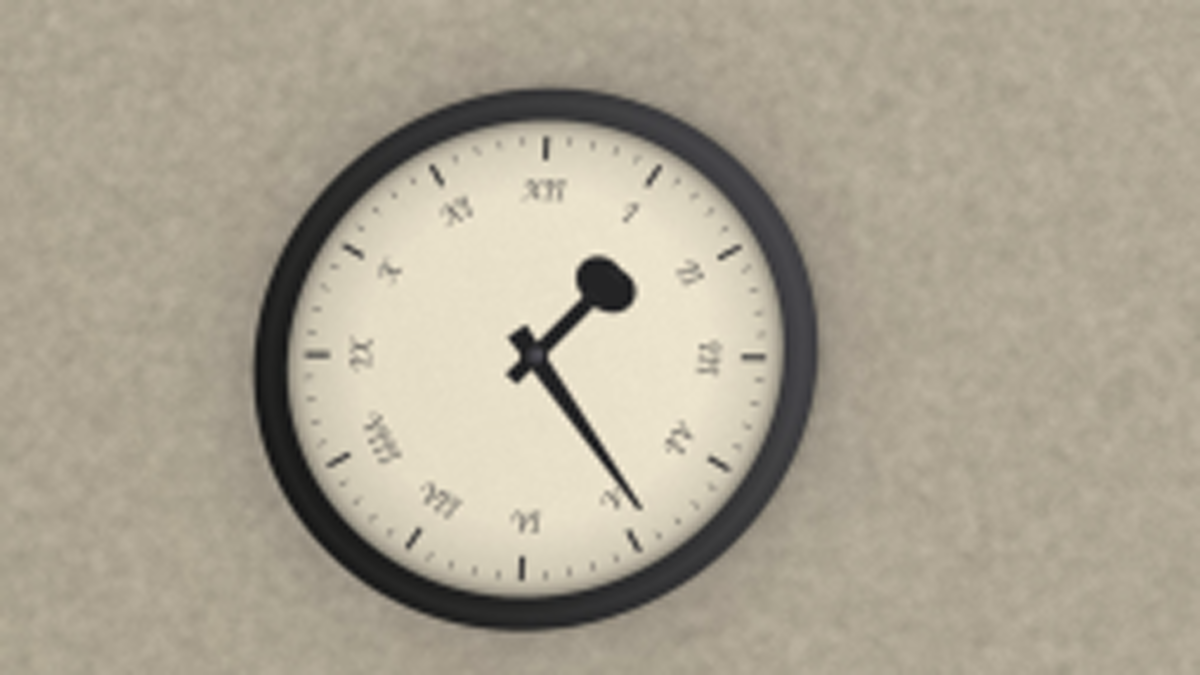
1:24
